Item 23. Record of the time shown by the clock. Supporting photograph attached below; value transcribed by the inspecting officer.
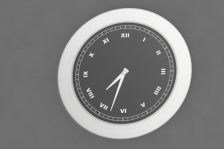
7:33
